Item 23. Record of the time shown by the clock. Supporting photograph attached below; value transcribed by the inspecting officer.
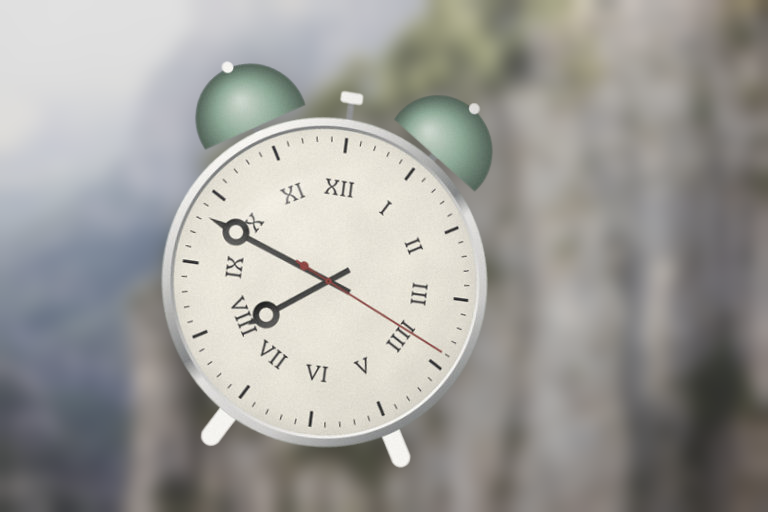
7:48:19
